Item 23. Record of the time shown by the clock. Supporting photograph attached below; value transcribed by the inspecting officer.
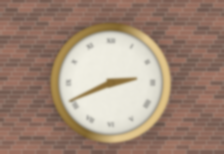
2:41
